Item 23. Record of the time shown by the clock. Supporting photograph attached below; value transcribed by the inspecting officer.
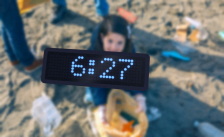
6:27
